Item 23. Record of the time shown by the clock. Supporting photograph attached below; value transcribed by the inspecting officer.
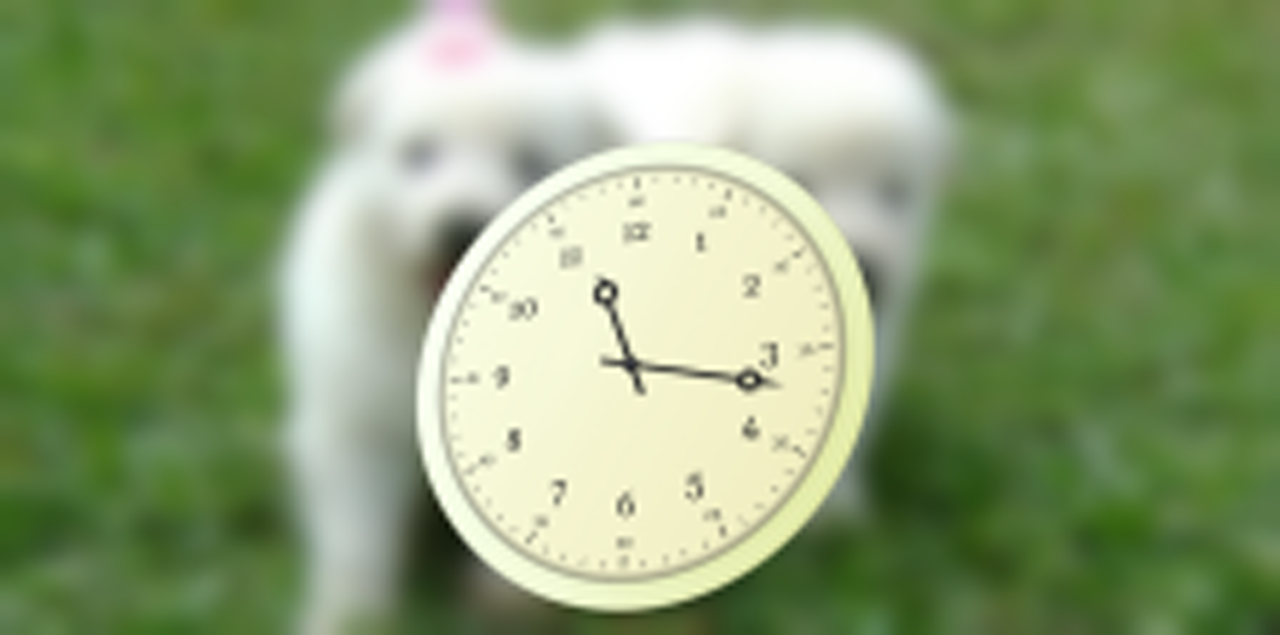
11:17
